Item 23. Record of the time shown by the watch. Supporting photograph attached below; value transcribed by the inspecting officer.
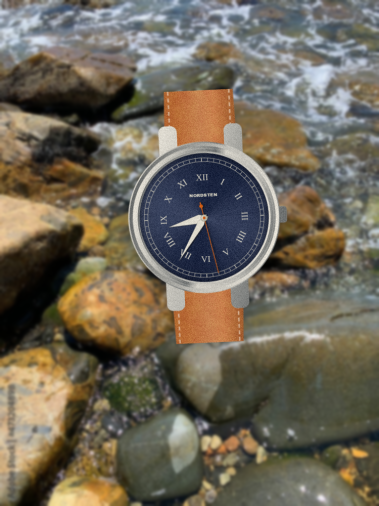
8:35:28
